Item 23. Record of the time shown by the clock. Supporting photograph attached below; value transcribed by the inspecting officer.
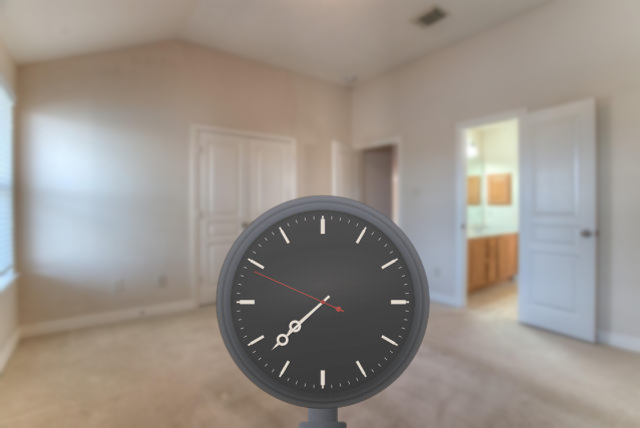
7:37:49
